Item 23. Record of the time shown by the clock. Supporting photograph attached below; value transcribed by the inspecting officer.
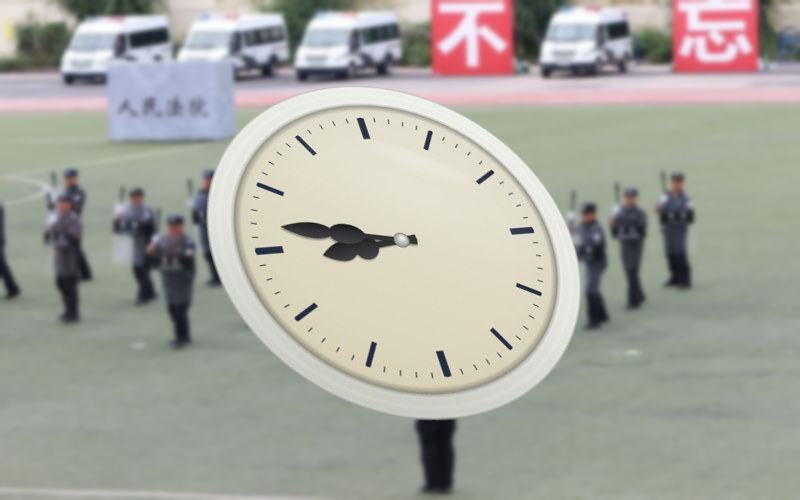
8:47
